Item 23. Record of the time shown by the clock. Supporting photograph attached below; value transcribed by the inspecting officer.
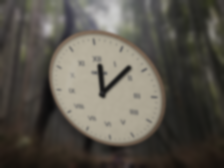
12:08
